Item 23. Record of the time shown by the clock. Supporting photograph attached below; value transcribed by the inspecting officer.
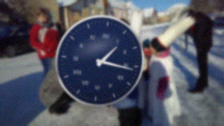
1:16
